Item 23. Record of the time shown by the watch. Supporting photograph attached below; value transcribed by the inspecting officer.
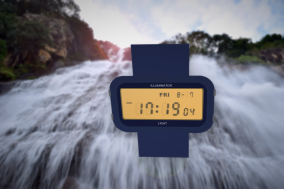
17:19:04
